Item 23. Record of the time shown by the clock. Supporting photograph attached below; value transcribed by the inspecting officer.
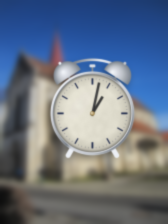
1:02
